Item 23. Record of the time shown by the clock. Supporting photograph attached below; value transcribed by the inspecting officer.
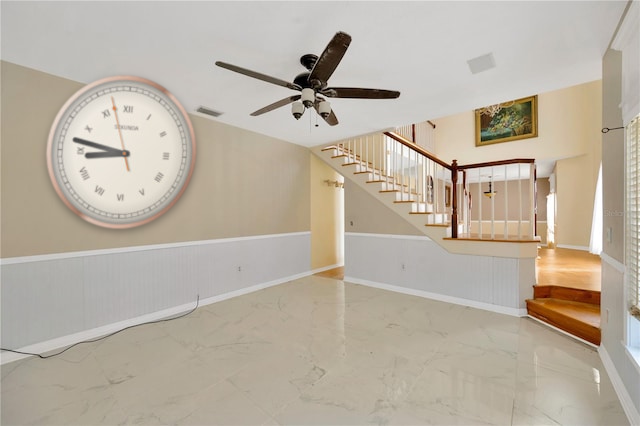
8:46:57
